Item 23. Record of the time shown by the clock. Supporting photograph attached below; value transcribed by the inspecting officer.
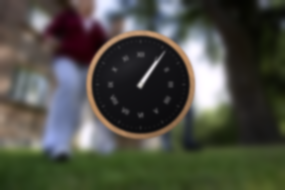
1:06
